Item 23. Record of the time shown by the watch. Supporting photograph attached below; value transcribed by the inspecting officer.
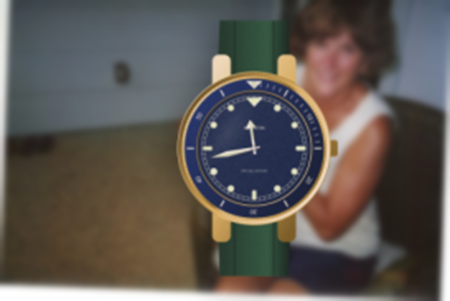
11:43
